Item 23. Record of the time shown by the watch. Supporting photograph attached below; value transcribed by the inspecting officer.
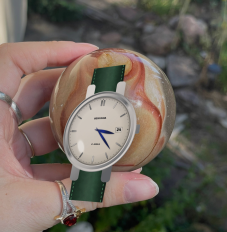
3:23
